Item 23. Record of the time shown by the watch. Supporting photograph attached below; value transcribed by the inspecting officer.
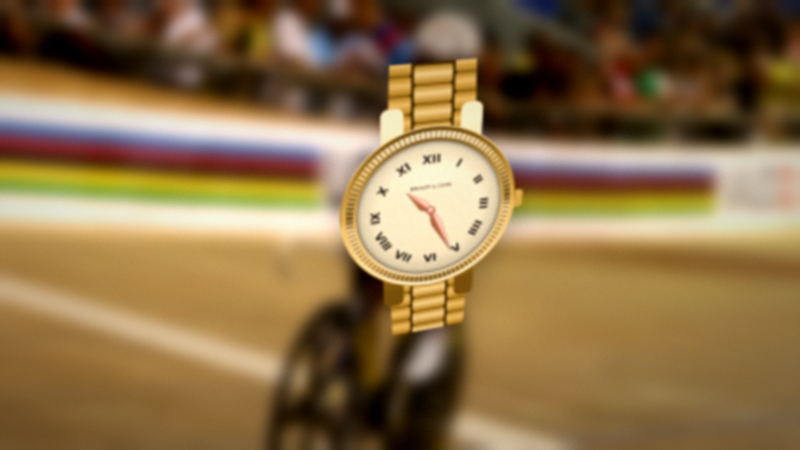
10:26
